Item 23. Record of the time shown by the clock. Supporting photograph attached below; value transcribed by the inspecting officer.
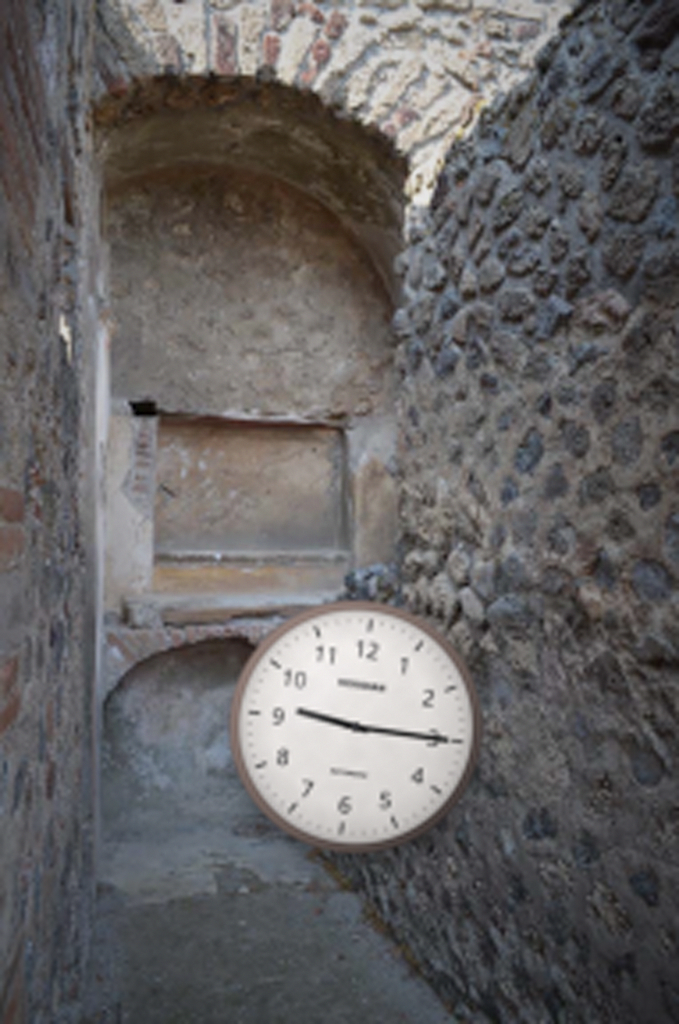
9:15
